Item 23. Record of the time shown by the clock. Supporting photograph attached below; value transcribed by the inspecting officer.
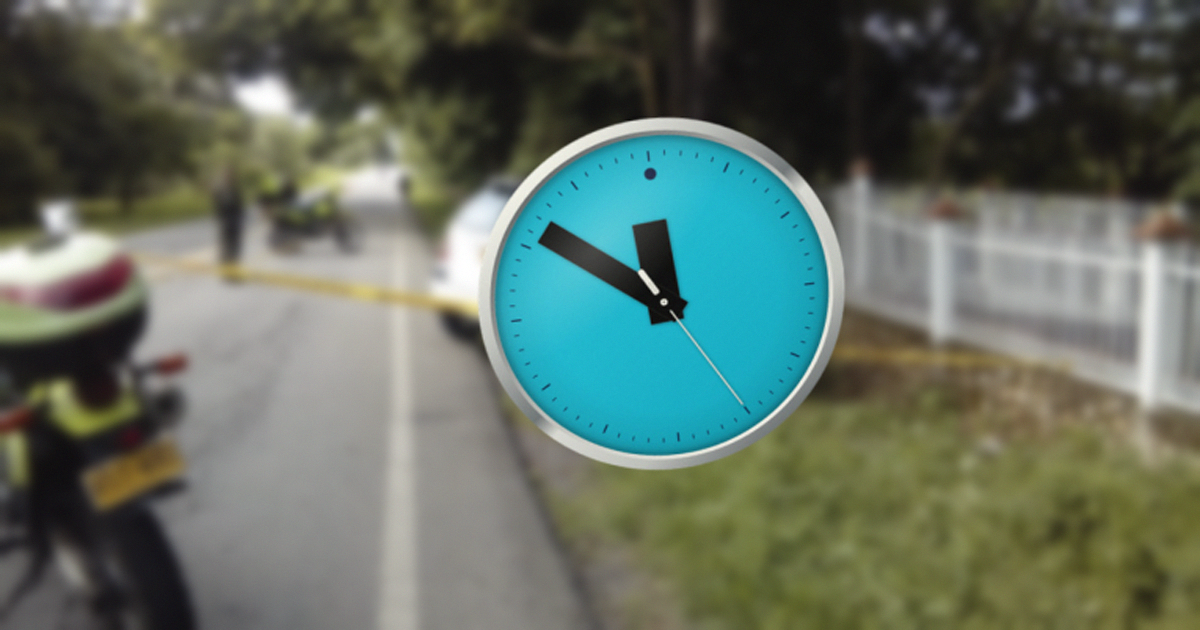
11:51:25
